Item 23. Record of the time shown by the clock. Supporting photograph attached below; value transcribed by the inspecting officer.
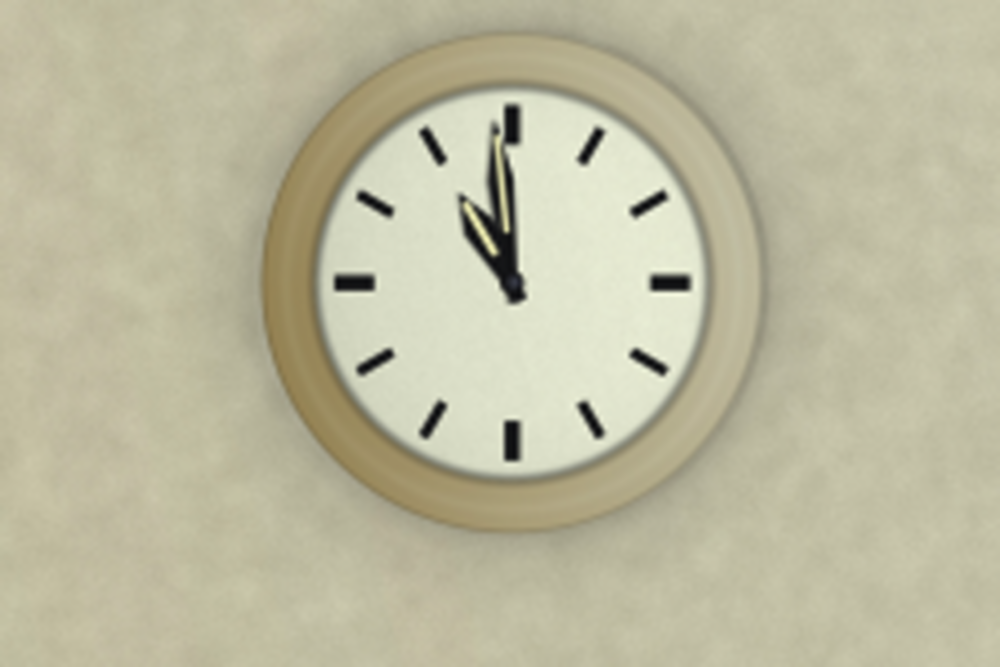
10:59
